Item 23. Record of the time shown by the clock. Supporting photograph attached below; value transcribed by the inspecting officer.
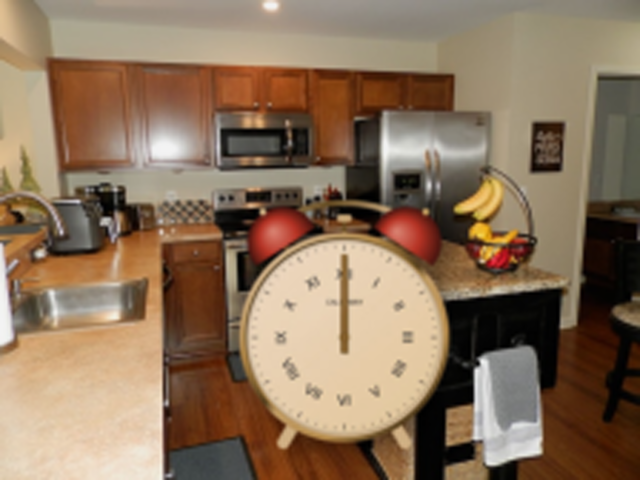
12:00
